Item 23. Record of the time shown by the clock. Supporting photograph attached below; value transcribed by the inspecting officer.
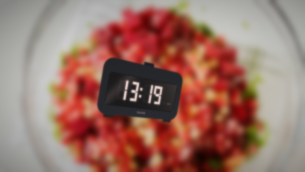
13:19
